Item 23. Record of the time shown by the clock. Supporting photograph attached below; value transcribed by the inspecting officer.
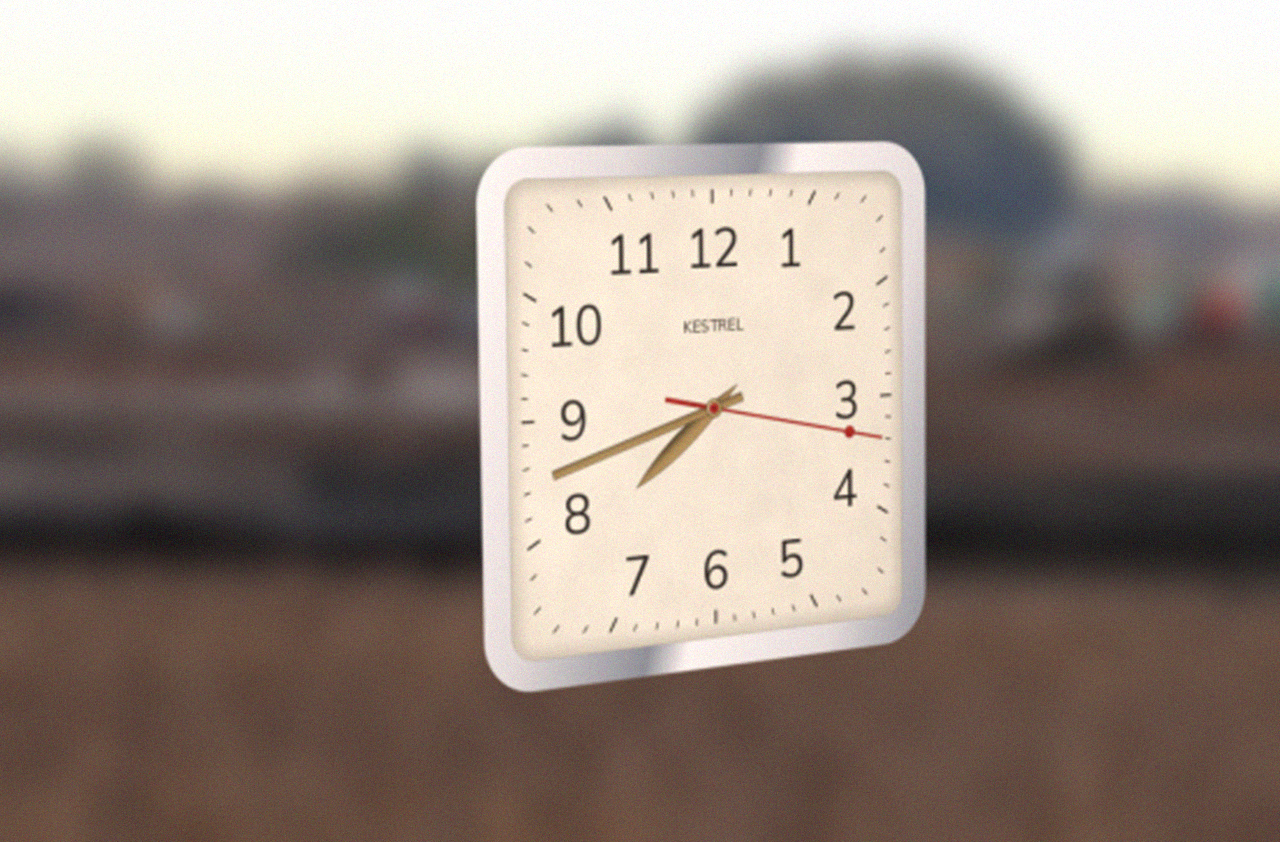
7:42:17
